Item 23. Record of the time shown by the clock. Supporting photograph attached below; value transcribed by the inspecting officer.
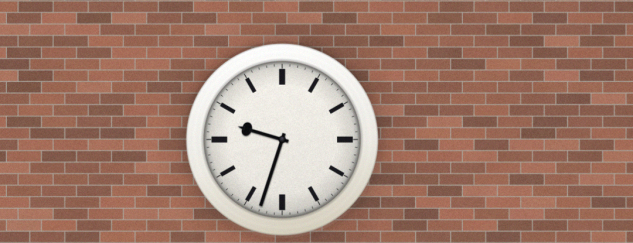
9:33
